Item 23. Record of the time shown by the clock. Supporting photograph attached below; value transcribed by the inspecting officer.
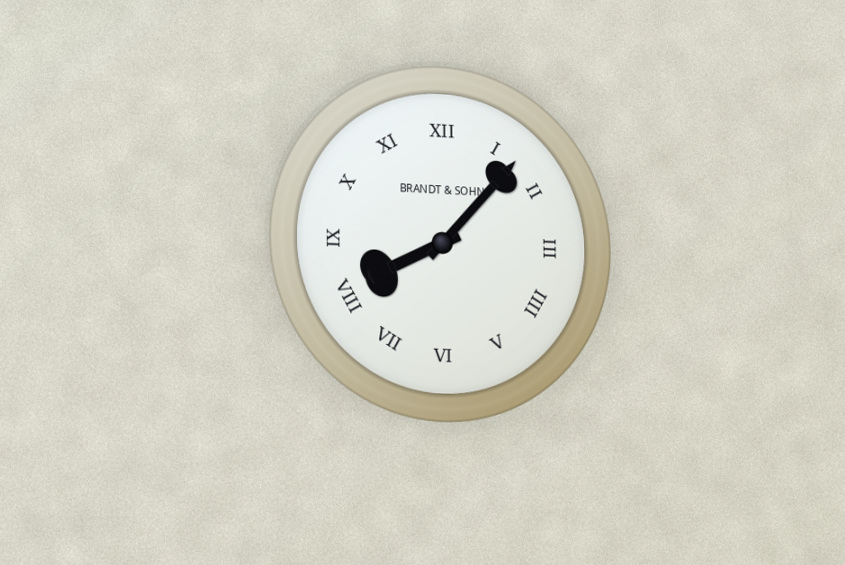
8:07
